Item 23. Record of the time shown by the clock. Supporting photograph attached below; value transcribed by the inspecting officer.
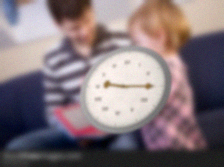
9:15
